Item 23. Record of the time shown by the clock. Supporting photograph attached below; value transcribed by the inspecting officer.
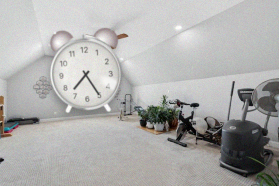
7:25
